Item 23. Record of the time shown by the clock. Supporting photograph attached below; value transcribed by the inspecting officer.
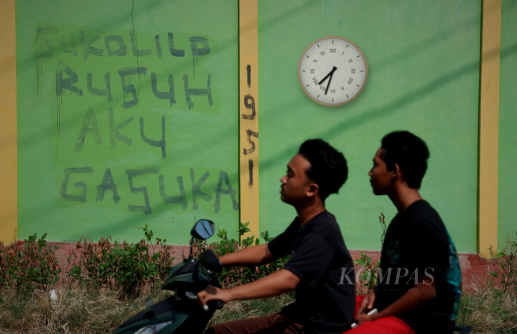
7:33
